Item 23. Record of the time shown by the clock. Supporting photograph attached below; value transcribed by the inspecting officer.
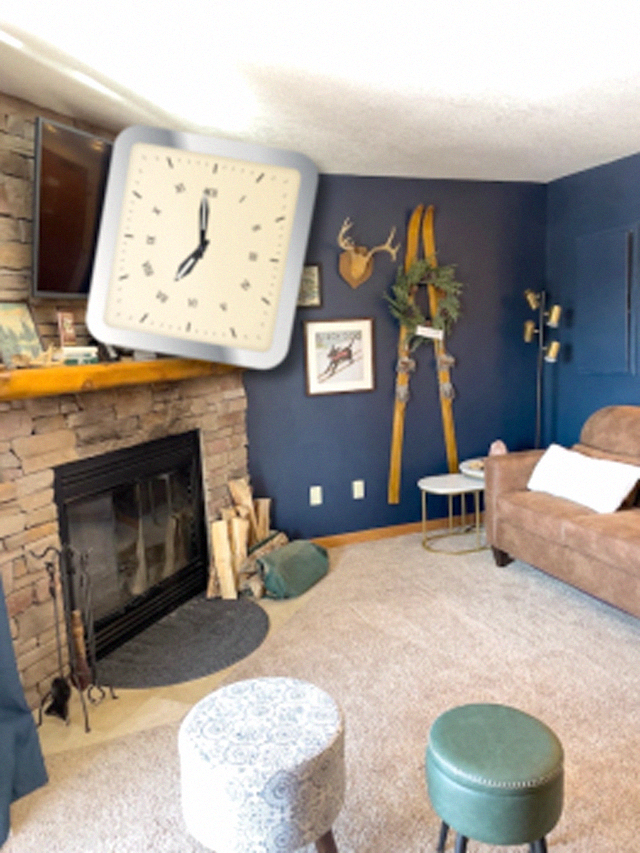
6:59
